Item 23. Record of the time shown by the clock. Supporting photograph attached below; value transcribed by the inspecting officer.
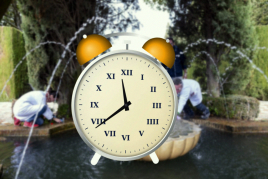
11:39
